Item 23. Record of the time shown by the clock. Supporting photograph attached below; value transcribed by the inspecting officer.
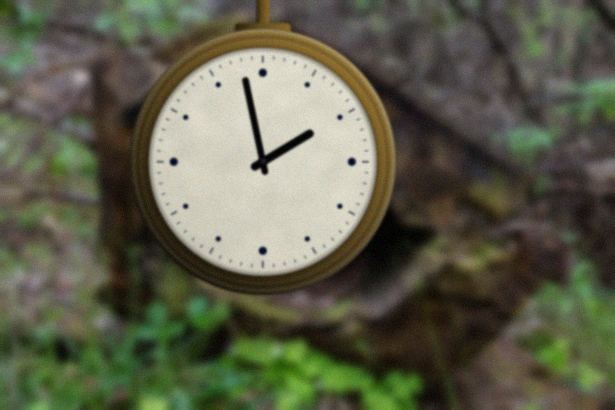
1:58
